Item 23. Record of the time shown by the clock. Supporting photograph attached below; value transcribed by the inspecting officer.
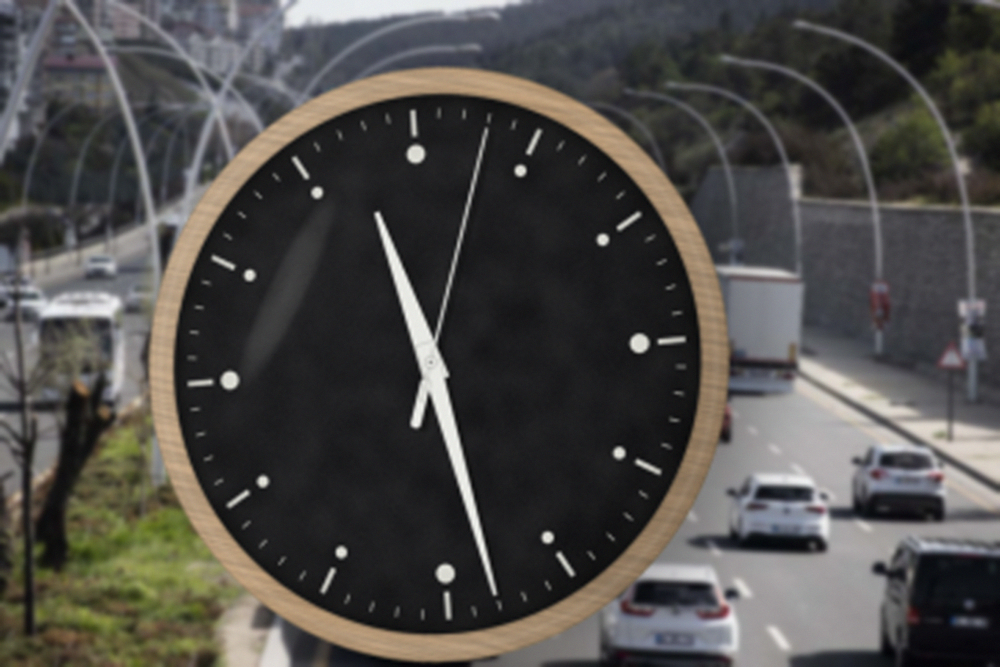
11:28:03
